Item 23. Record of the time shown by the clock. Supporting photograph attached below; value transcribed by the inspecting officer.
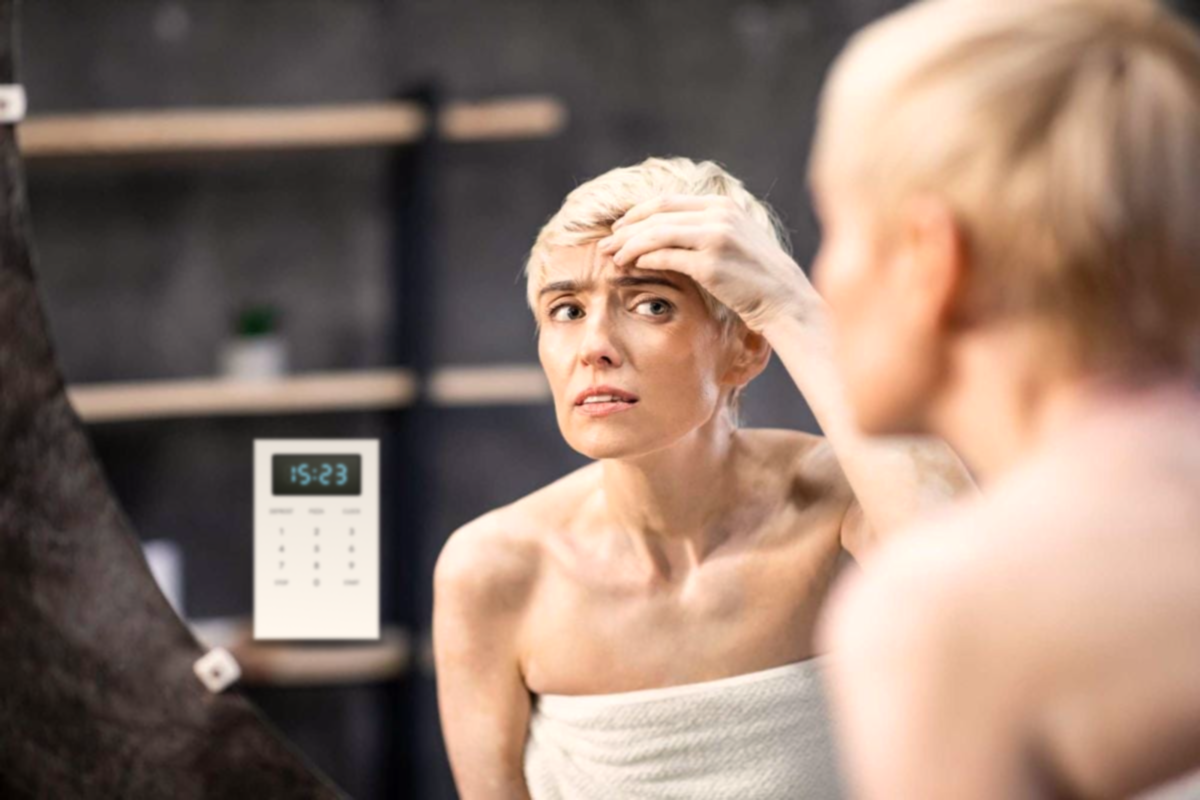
15:23
